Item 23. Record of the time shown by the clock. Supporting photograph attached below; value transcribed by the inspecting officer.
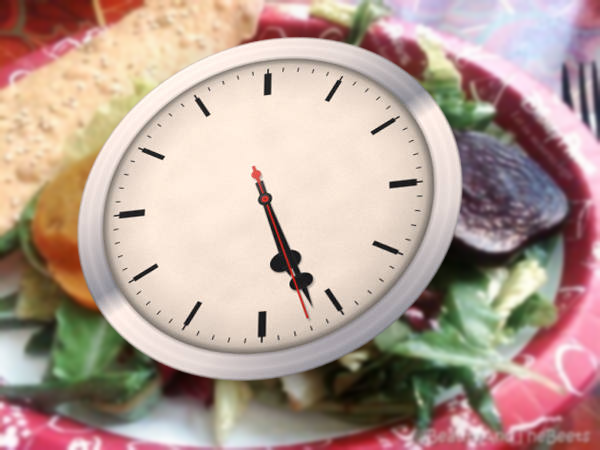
5:26:27
